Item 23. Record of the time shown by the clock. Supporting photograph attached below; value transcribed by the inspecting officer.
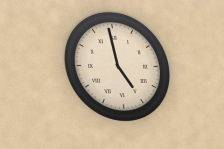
4:59
